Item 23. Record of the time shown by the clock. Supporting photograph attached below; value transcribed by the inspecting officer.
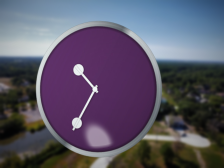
10:35
